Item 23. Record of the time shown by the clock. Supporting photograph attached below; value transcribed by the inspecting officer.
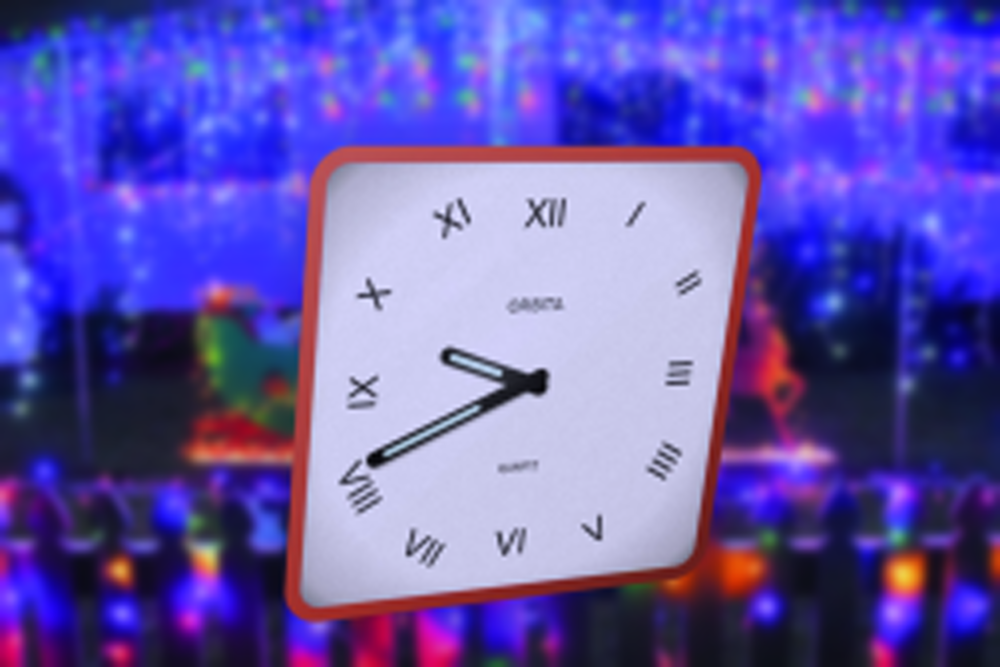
9:41
